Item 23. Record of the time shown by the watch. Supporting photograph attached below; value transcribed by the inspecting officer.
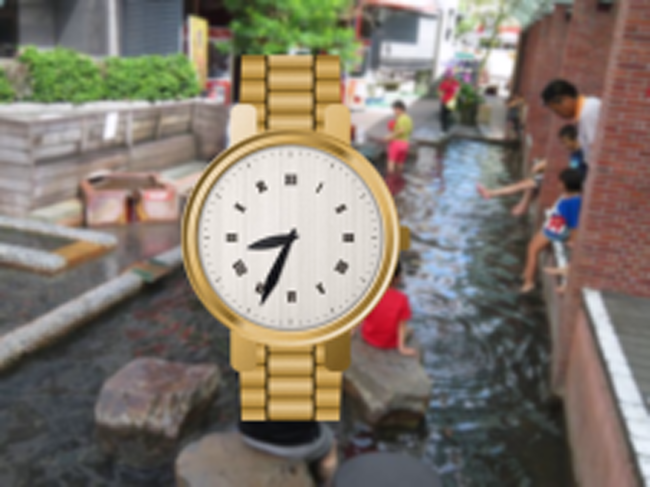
8:34
